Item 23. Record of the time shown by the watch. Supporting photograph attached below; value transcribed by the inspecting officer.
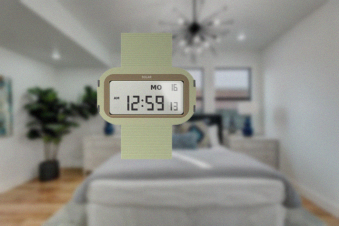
12:59:13
